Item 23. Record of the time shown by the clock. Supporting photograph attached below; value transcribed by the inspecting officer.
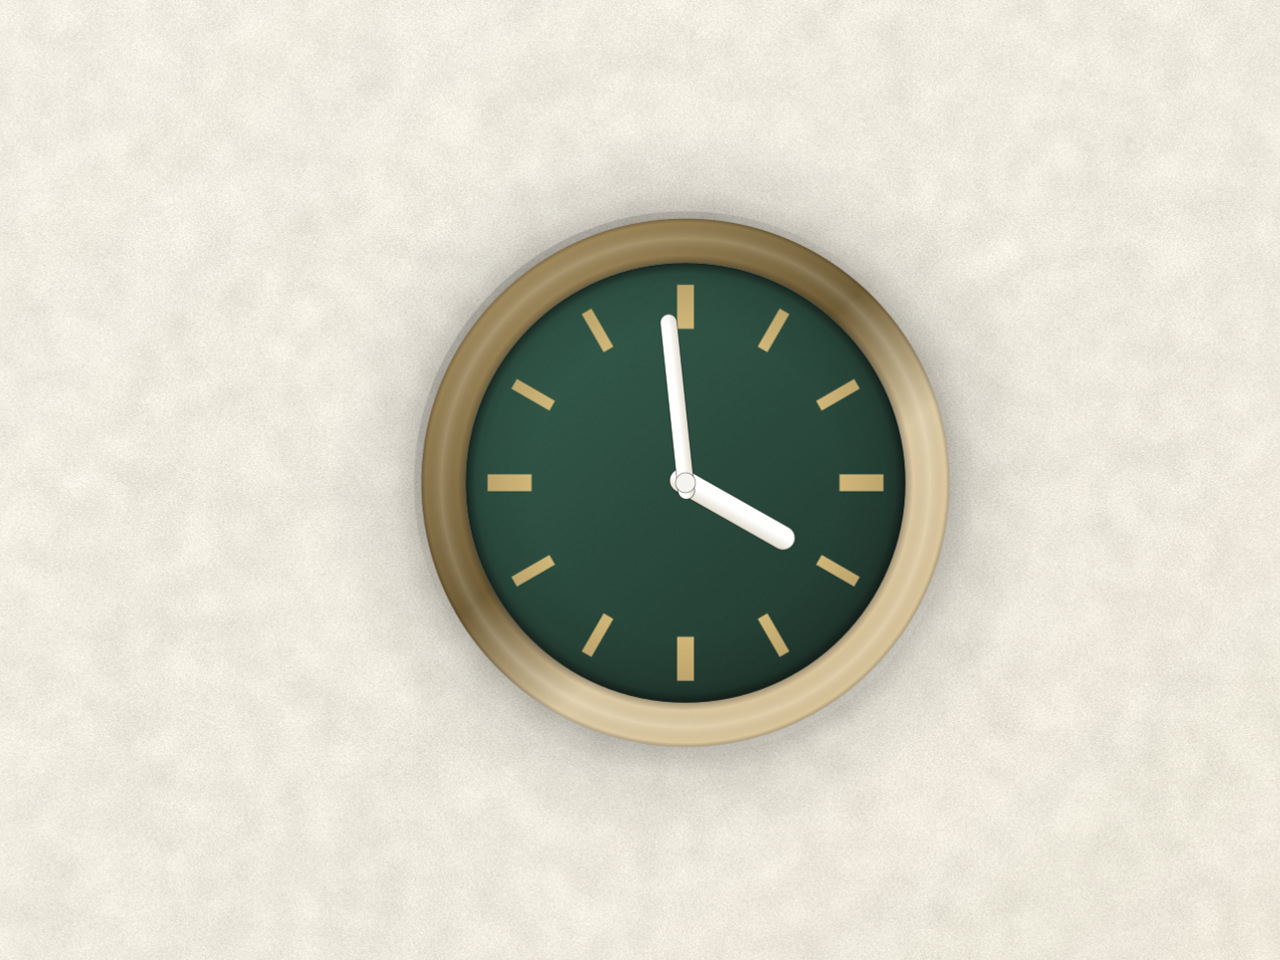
3:59
